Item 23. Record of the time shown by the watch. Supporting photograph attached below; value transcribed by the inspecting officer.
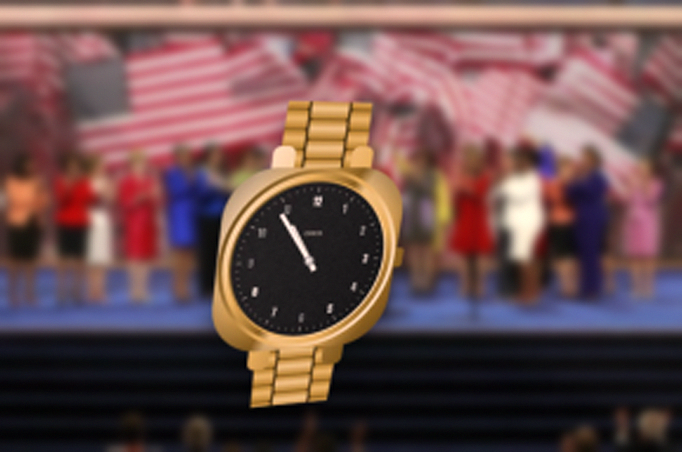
10:54
